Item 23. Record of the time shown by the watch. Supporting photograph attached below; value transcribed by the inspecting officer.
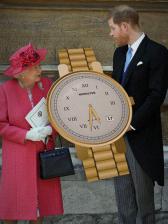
5:32
